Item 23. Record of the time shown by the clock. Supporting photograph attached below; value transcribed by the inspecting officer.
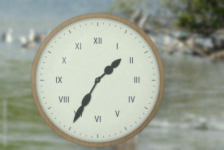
1:35
